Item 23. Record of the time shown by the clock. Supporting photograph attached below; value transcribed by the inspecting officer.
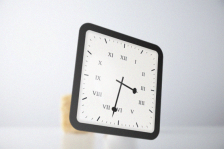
3:32
